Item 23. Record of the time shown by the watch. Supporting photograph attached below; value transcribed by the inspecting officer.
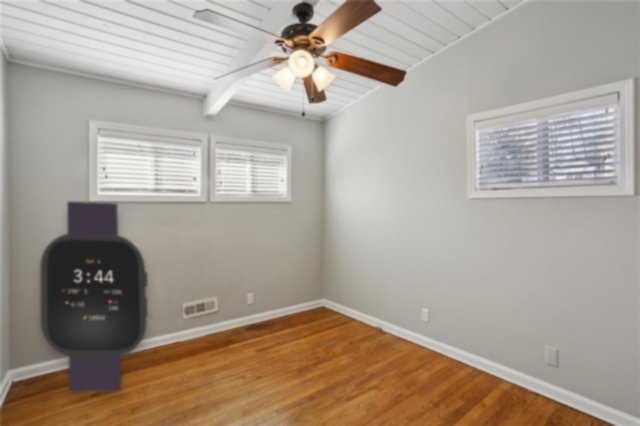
3:44
